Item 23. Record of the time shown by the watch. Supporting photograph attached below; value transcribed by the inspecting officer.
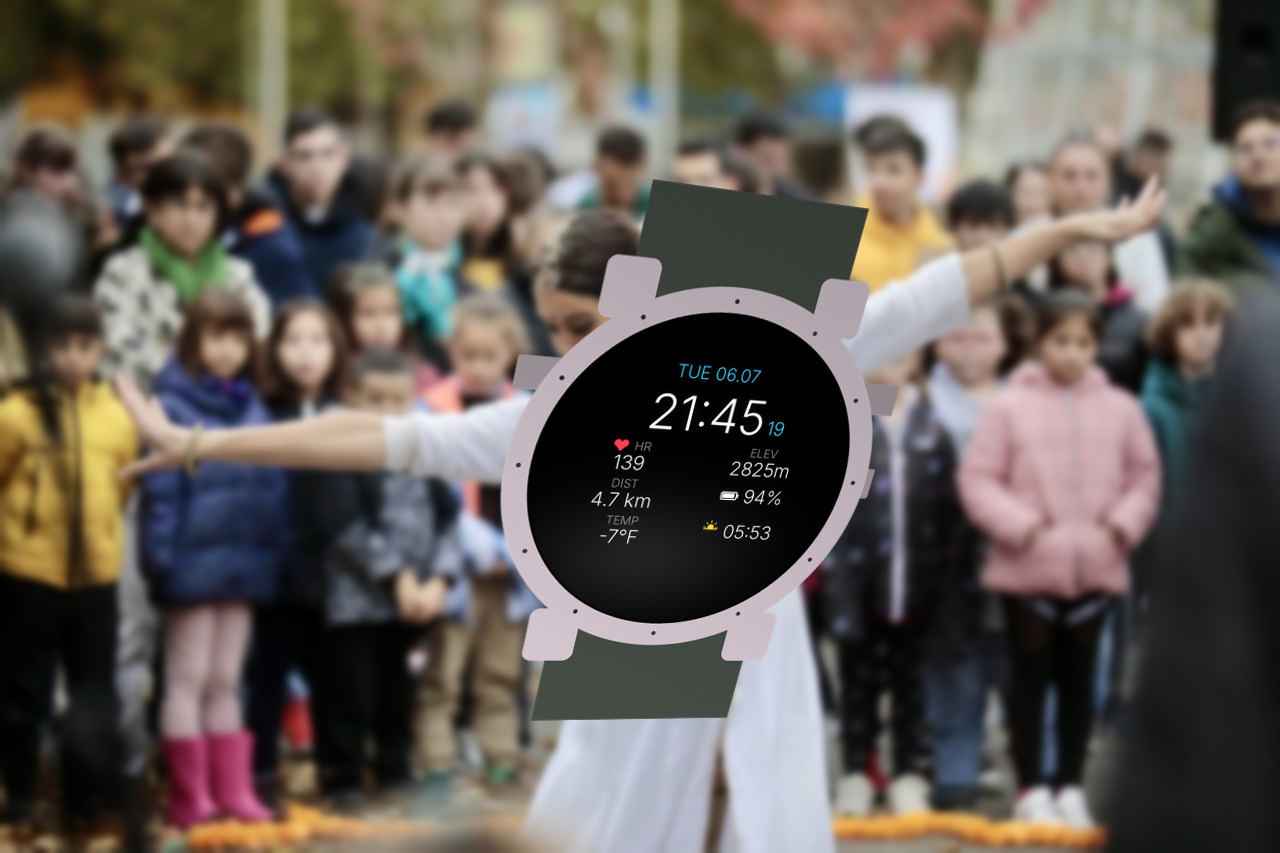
21:45:19
